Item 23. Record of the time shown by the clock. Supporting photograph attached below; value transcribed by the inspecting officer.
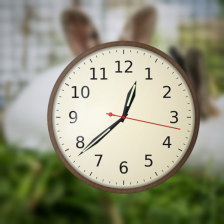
12:38:17
